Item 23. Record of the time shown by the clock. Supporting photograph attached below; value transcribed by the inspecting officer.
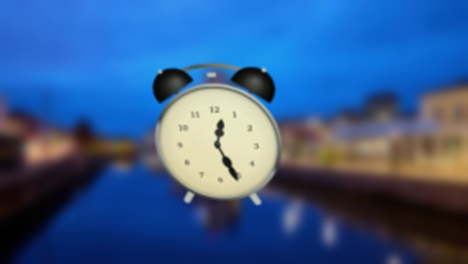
12:26
